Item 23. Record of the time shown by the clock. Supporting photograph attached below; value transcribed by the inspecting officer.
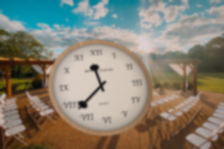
11:38
